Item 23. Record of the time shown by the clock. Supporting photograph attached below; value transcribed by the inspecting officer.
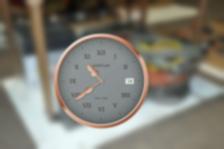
10:39
